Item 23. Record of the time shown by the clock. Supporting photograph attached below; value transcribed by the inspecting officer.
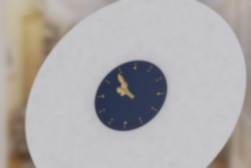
9:54
